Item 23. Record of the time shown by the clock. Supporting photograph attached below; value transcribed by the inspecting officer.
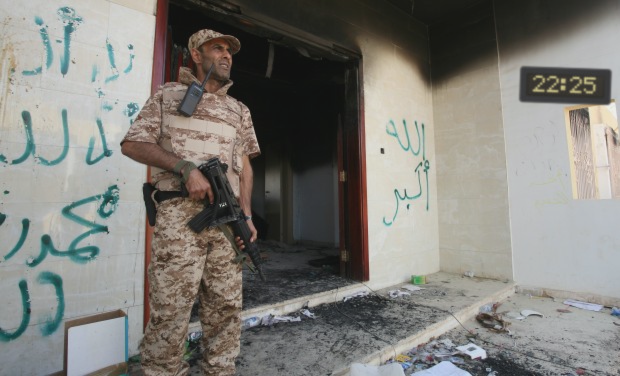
22:25
